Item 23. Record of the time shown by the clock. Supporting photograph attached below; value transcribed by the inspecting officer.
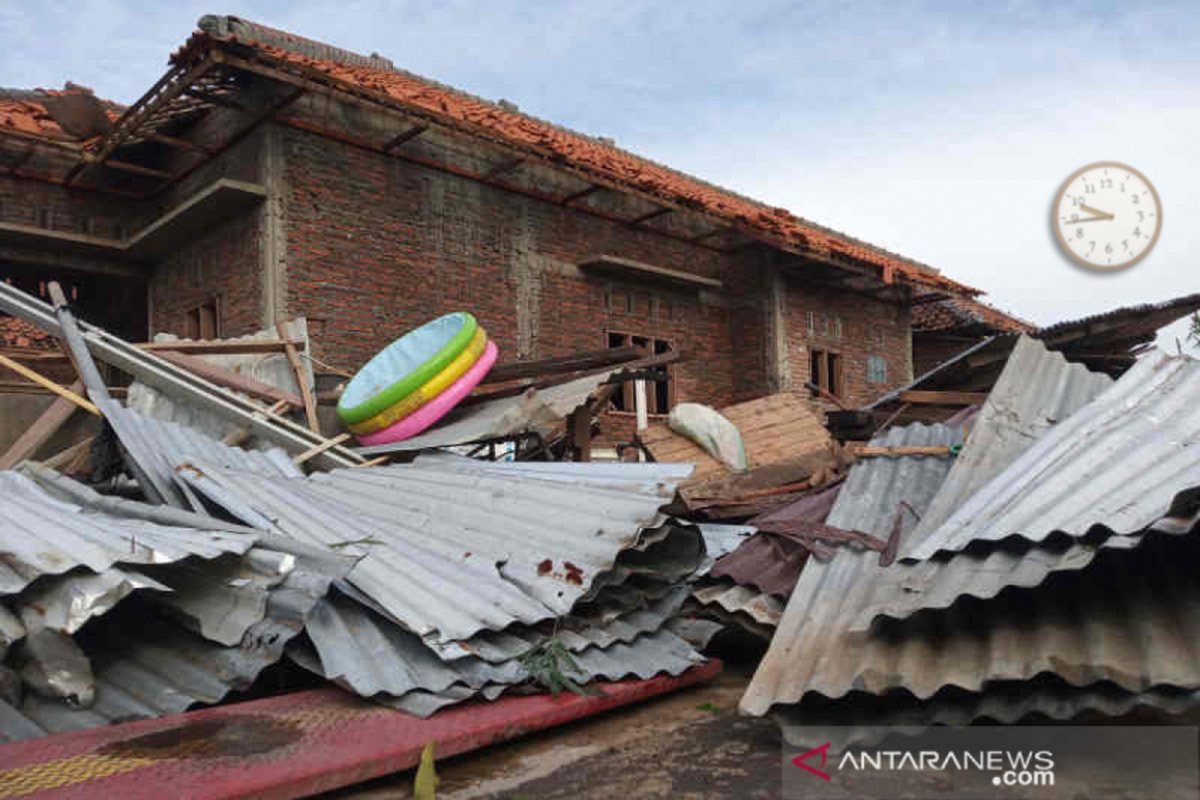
9:44
